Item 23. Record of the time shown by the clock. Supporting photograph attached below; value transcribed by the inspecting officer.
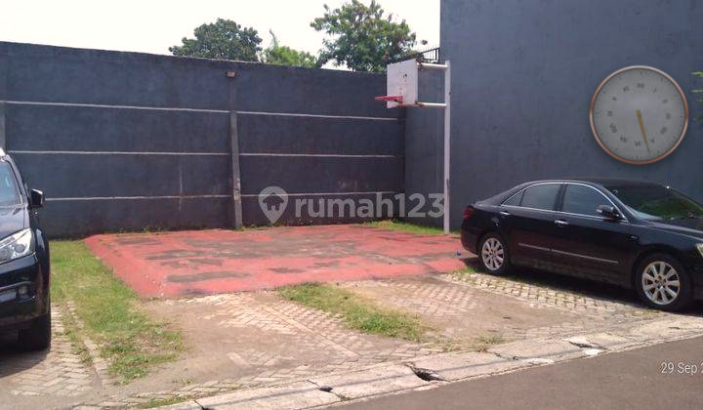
5:27
